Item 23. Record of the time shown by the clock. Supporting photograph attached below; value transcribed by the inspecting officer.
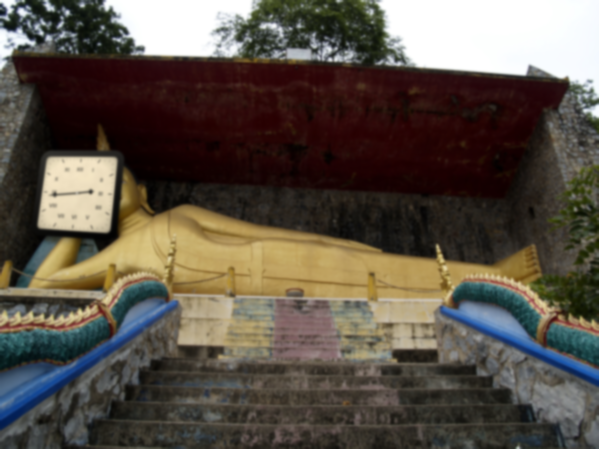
2:44
